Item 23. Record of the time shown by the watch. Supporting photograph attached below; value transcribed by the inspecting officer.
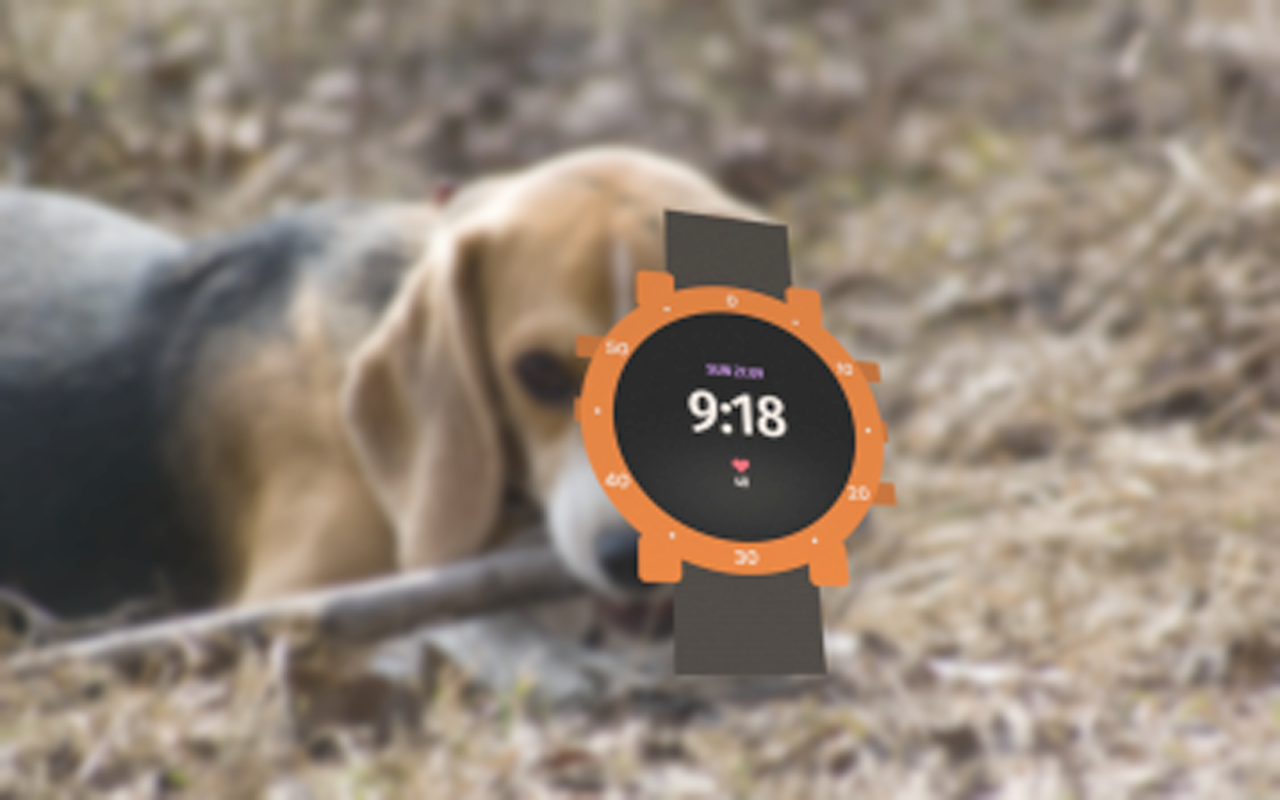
9:18
